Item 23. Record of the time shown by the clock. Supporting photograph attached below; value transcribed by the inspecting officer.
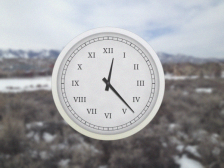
12:23
